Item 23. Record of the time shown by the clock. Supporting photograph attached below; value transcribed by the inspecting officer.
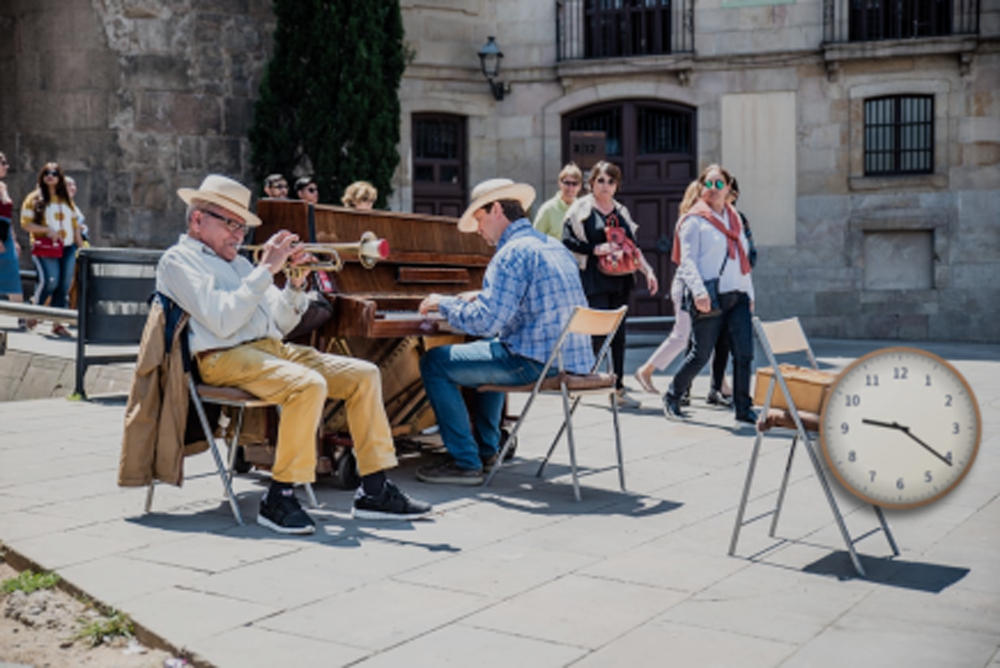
9:21
